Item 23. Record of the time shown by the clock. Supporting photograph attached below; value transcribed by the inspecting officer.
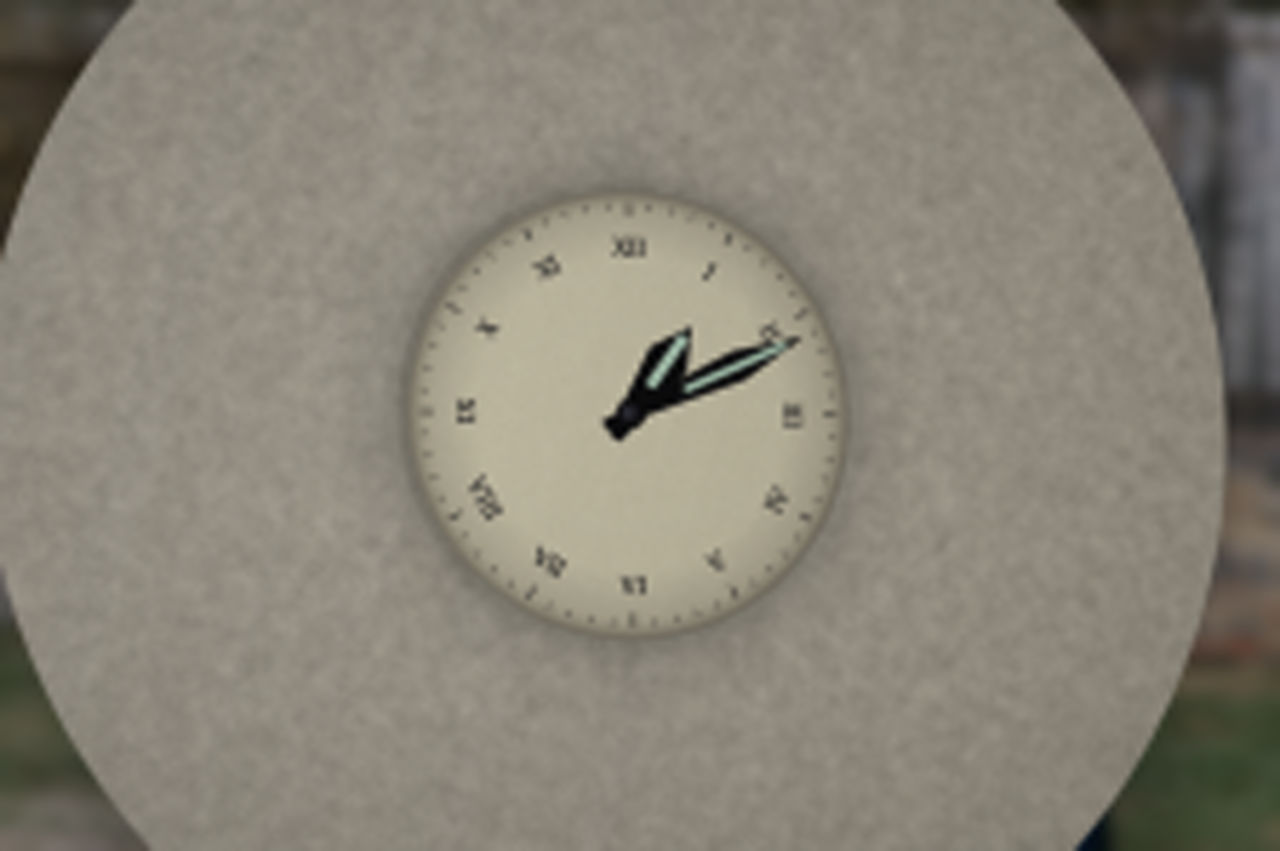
1:11
